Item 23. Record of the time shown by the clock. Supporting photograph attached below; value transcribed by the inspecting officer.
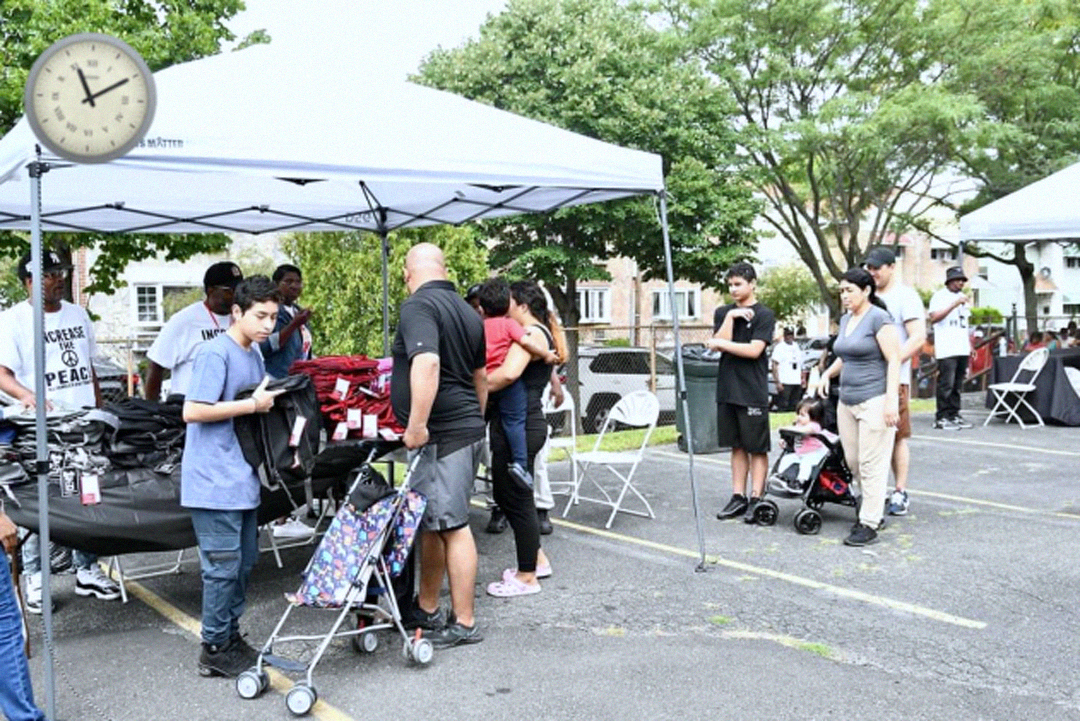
11:10
